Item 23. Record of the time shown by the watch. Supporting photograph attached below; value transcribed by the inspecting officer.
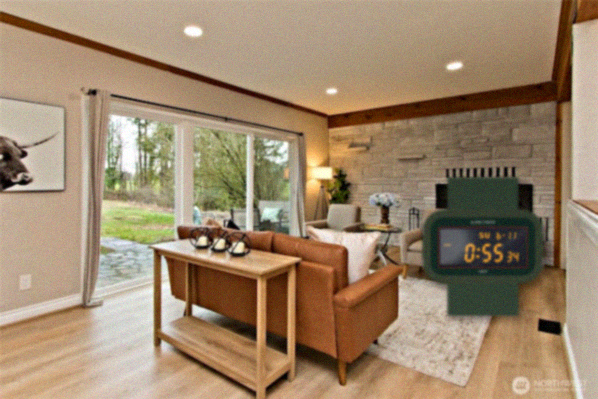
0:55
